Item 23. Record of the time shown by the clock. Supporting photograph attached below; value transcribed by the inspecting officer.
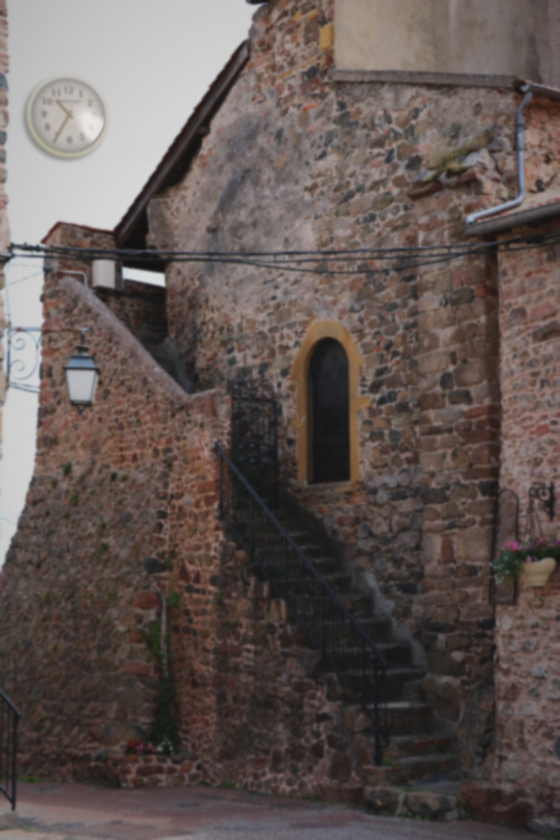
10:35
